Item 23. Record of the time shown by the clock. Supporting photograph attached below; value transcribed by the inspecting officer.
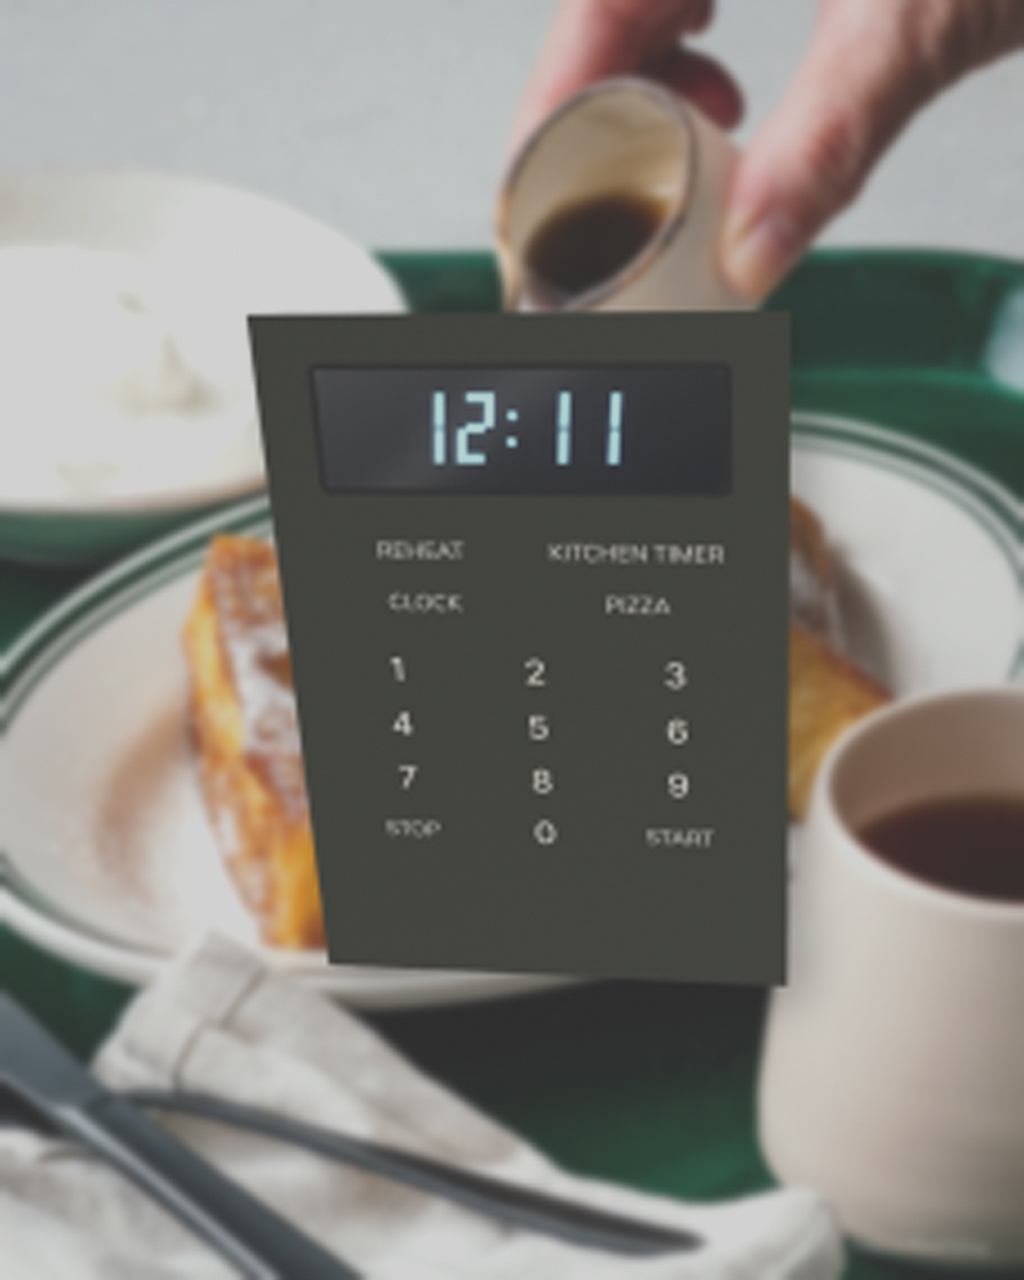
12:11
